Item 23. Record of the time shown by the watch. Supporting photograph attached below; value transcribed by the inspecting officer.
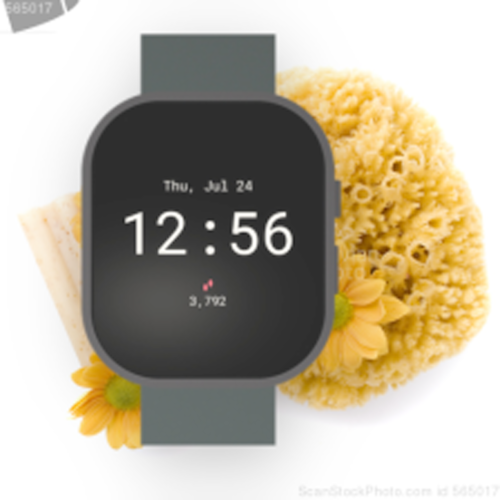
12:56
